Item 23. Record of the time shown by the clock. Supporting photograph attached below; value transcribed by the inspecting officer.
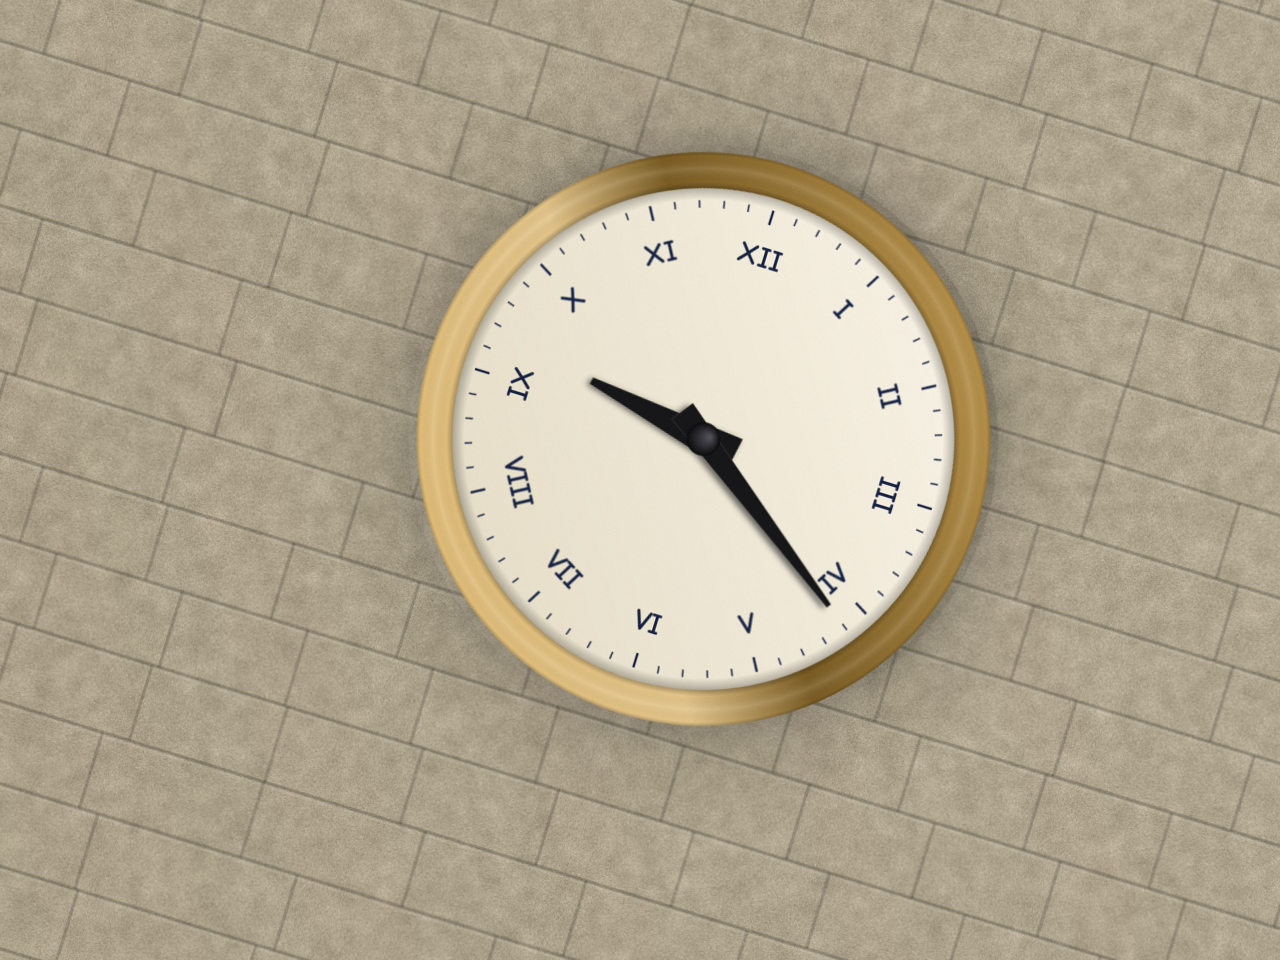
9:21
